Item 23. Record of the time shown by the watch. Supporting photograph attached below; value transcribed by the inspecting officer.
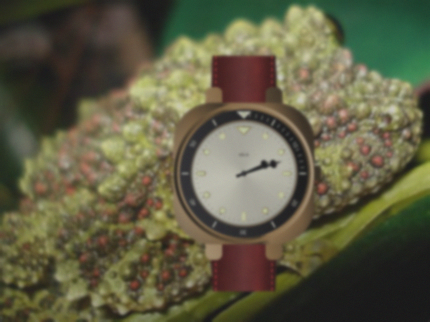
2:12
